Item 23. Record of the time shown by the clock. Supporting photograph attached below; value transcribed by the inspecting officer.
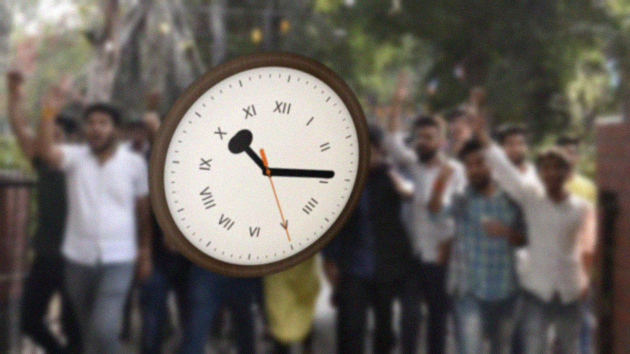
10:14:25
